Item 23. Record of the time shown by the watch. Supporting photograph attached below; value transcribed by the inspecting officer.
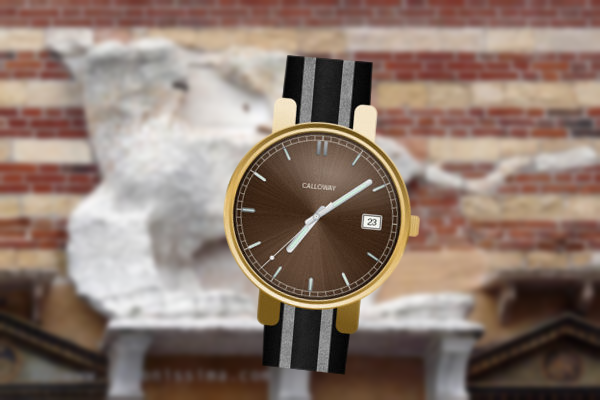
7:08:37
